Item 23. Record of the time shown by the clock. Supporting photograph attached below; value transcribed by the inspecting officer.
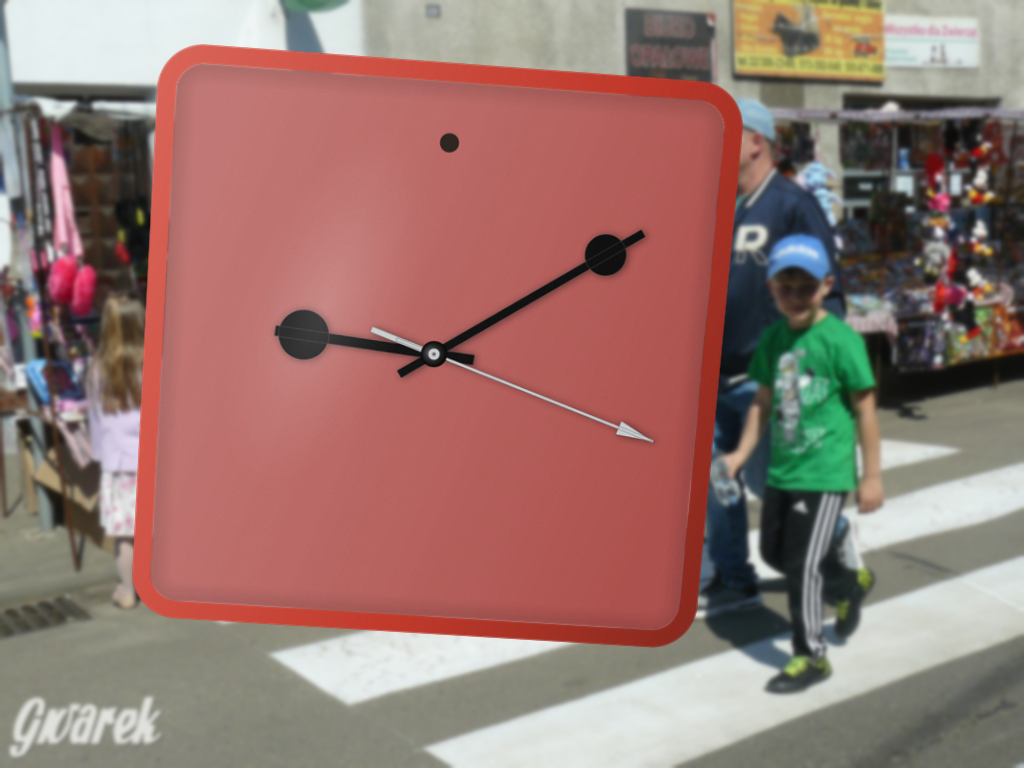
9:09:18
